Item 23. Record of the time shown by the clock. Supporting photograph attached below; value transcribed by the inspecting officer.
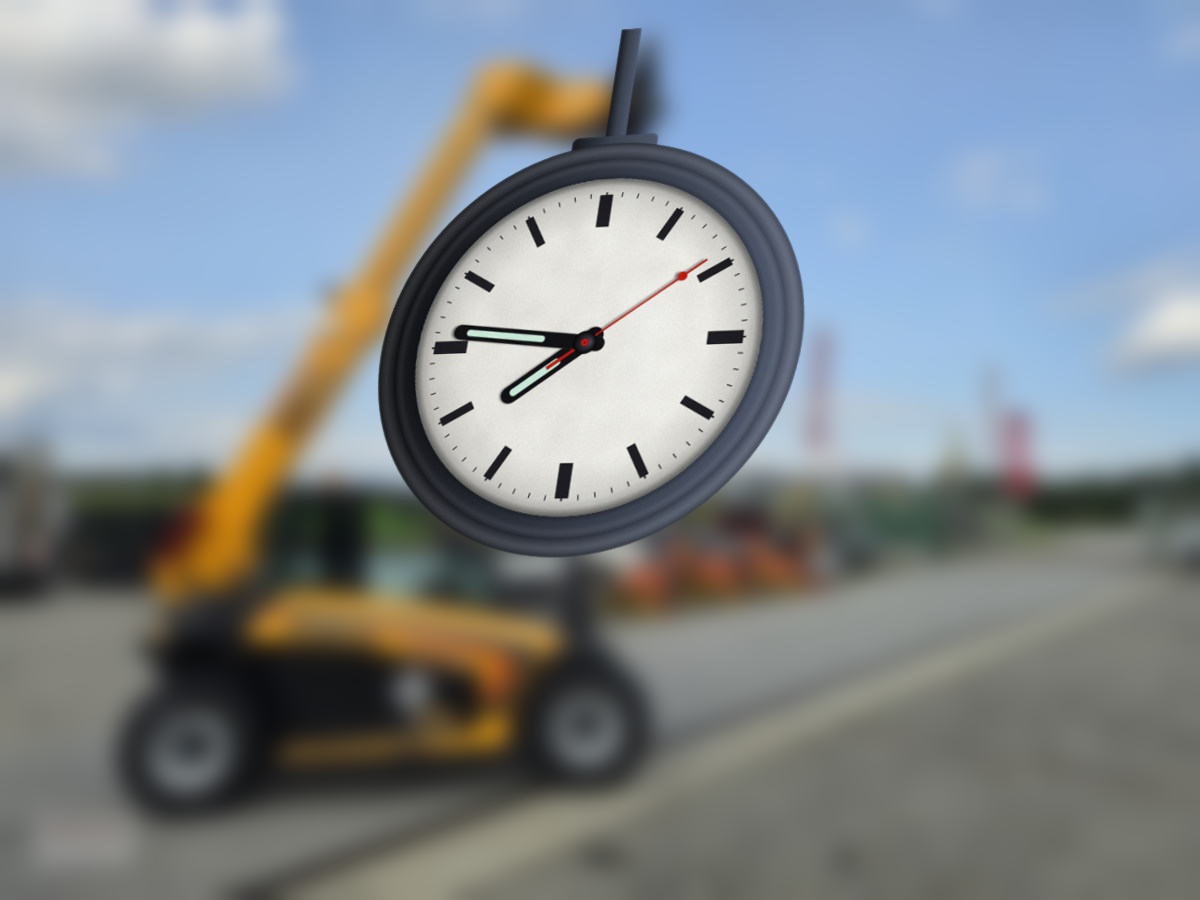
7:46:09
